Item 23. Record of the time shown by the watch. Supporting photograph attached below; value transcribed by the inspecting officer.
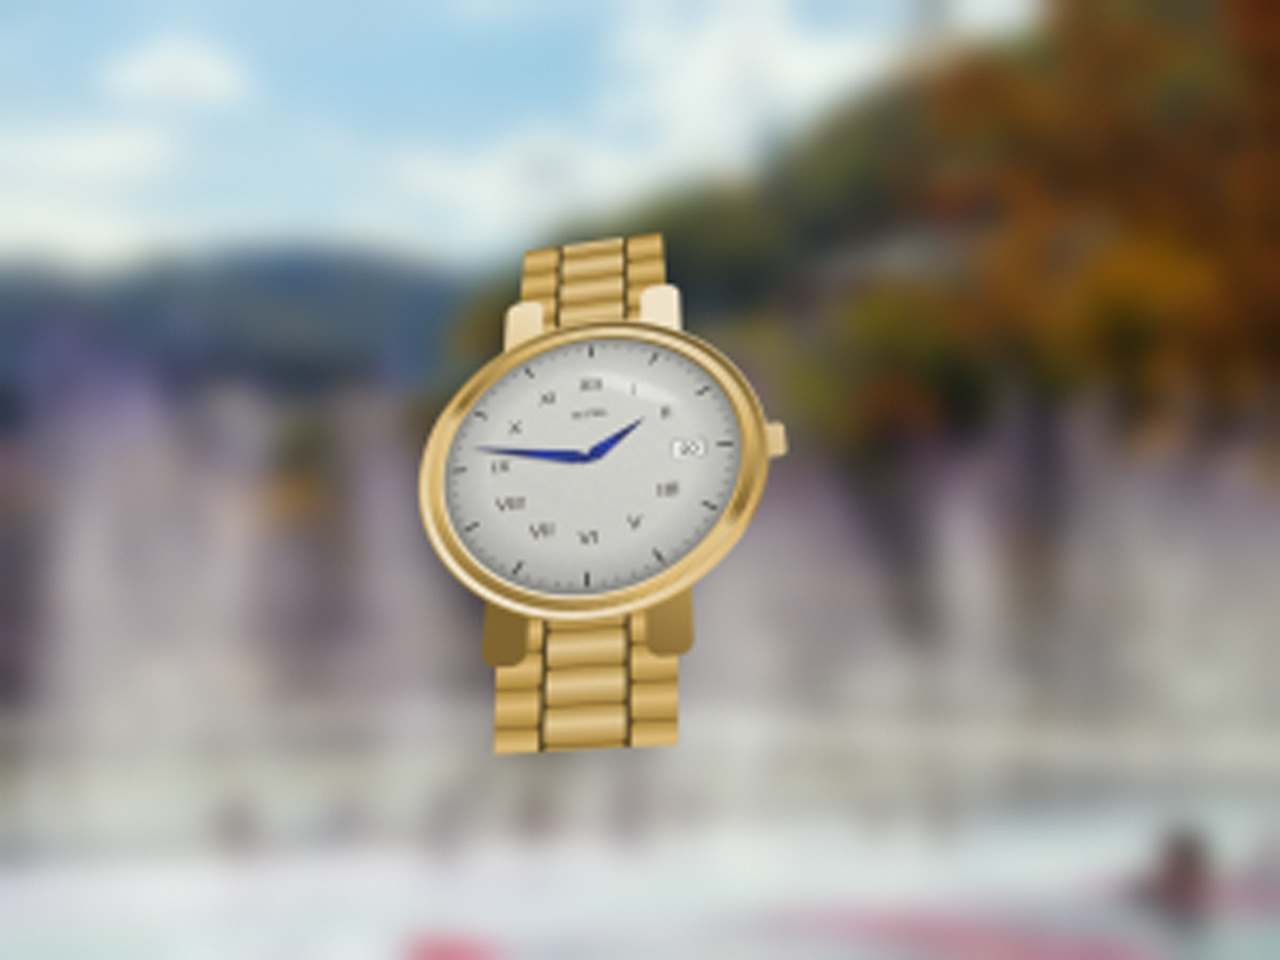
1:47
